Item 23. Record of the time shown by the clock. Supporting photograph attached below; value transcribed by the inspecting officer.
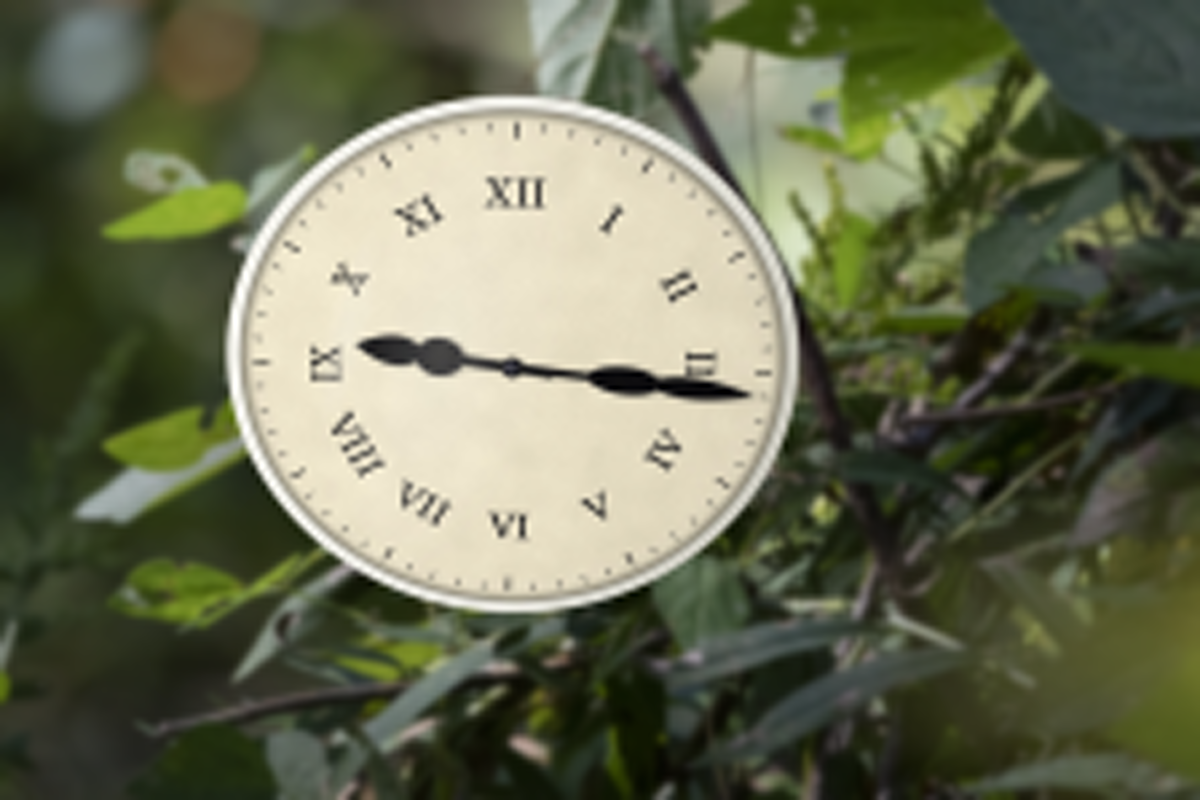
9:16
